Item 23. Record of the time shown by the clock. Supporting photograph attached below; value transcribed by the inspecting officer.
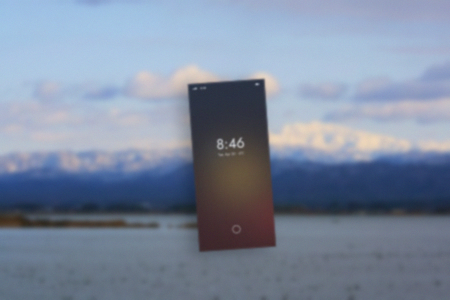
8:46
